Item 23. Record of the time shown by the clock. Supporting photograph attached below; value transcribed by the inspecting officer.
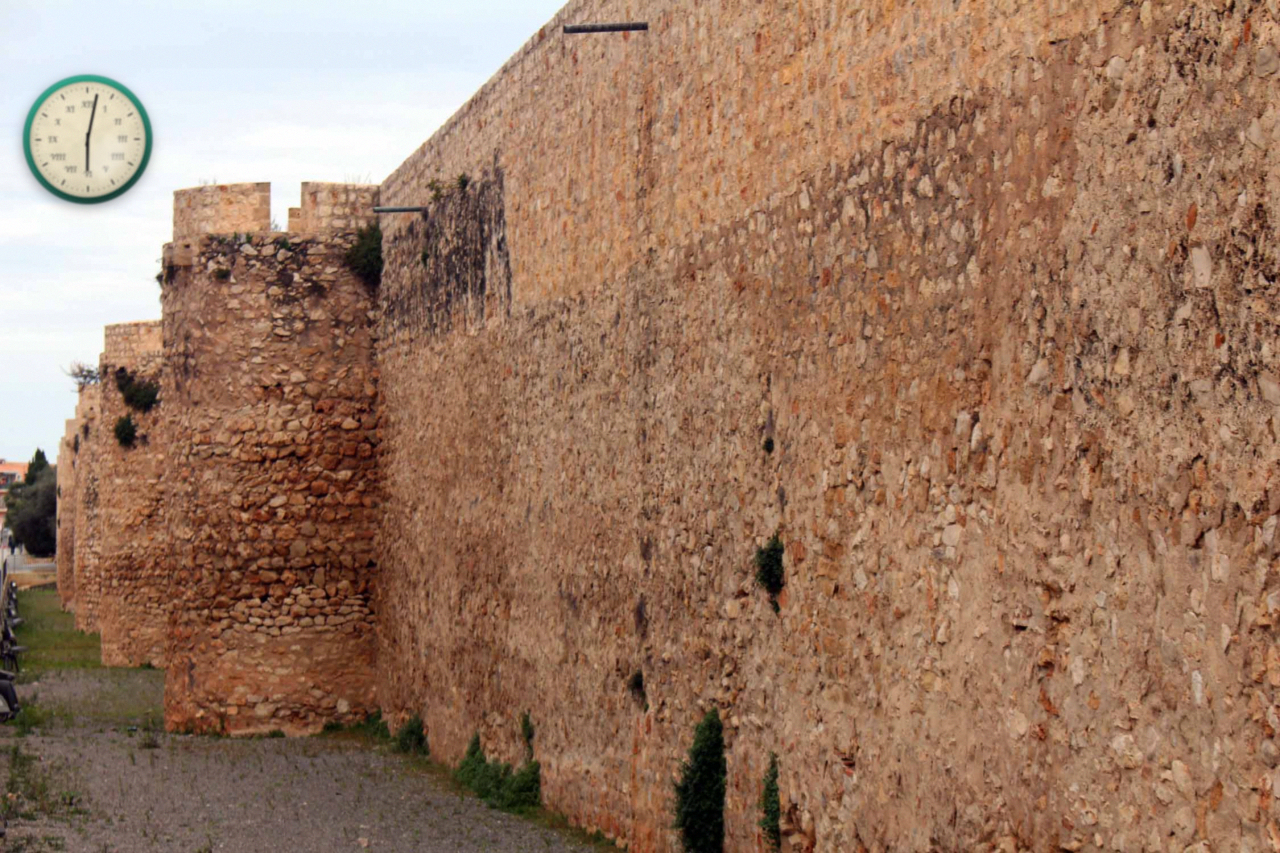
6:02
